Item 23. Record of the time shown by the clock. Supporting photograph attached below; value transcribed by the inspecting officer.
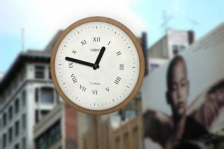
12:47
